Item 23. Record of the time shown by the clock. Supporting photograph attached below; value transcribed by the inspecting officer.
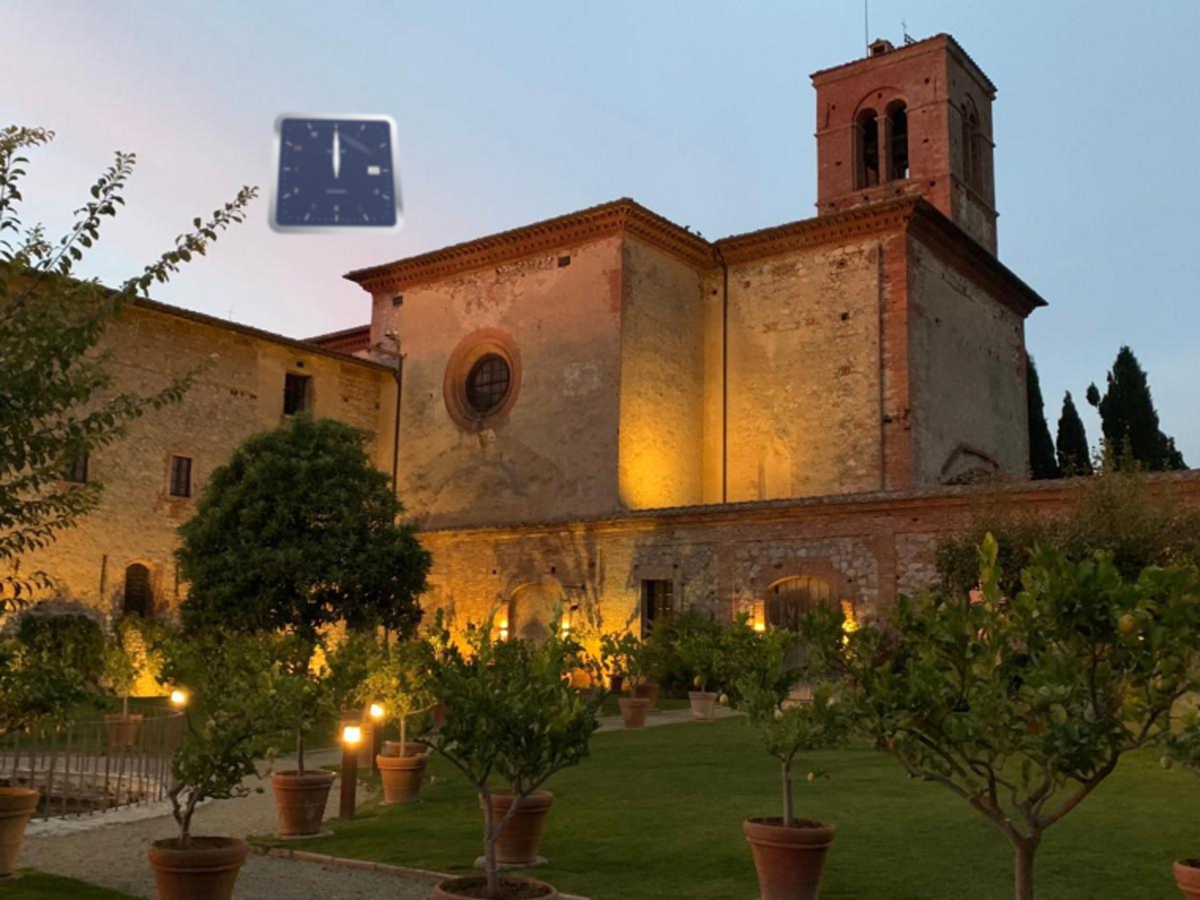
12:00
